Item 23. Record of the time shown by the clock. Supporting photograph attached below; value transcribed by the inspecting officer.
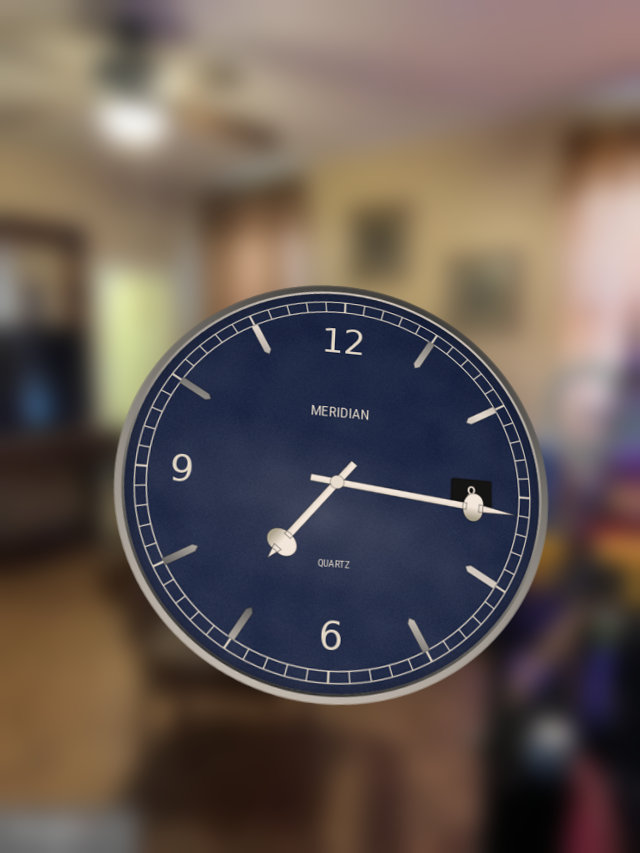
7:16
